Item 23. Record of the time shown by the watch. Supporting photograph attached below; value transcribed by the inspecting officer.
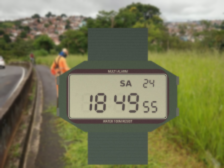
18:49:55
